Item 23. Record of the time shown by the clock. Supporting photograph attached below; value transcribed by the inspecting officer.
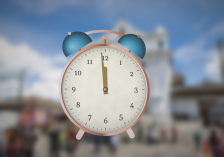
11:59
